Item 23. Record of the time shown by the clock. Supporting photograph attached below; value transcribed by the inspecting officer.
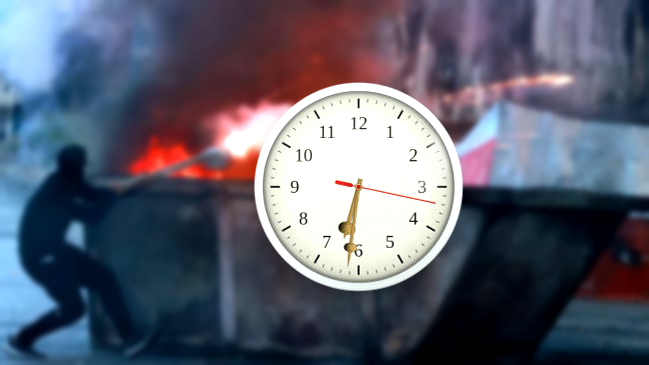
6:31:17
